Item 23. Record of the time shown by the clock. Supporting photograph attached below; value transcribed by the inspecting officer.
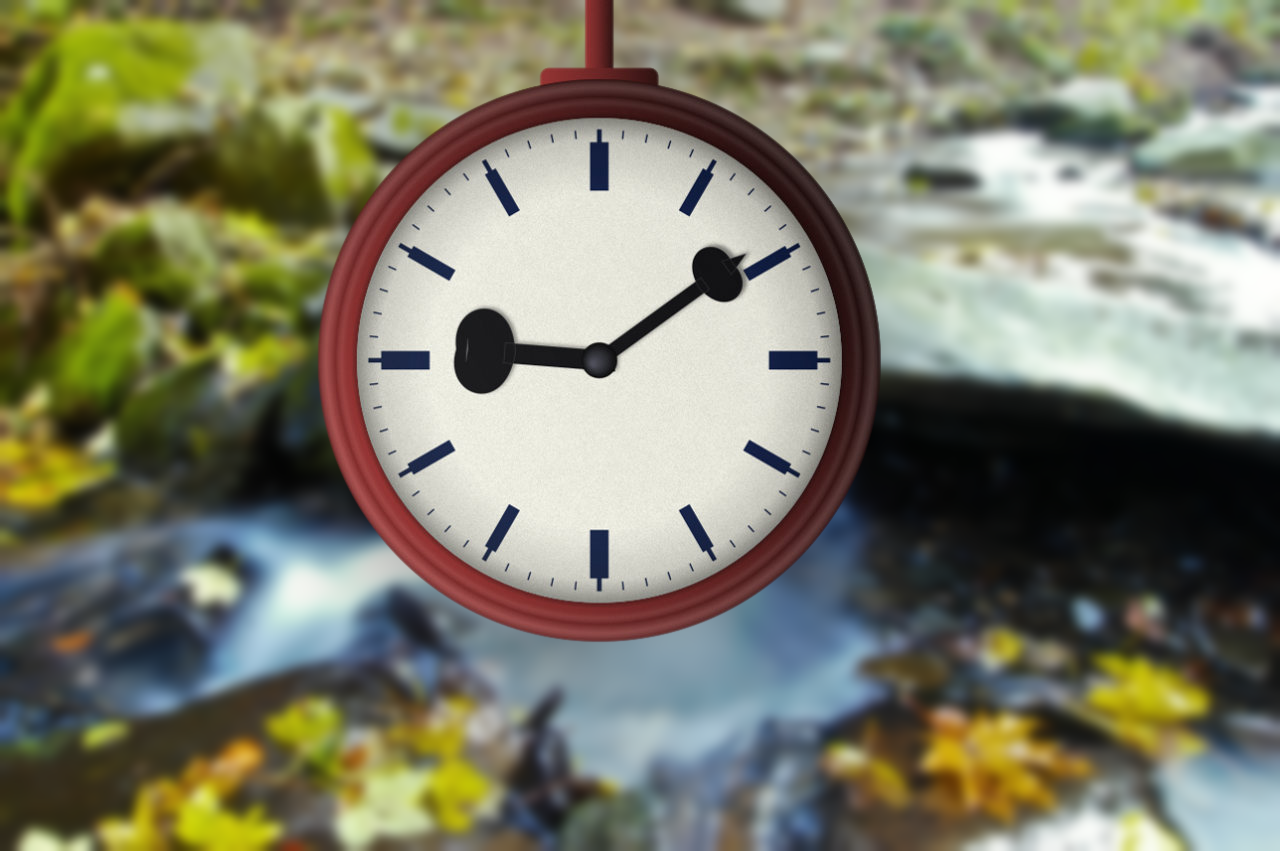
9:09
